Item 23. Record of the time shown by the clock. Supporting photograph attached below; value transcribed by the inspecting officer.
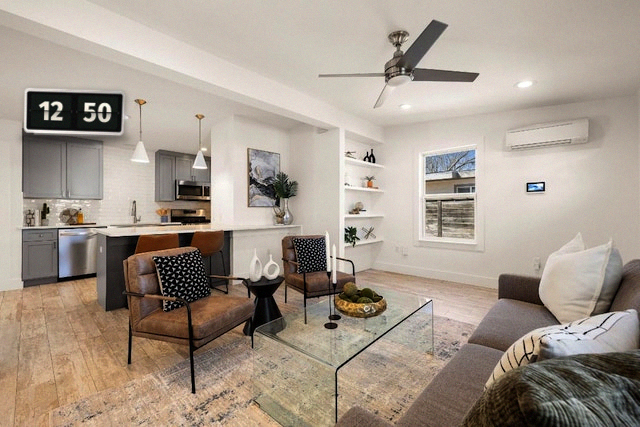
12:50
